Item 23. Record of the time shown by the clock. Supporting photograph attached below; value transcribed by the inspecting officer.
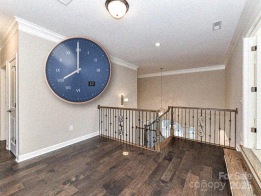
8:00
